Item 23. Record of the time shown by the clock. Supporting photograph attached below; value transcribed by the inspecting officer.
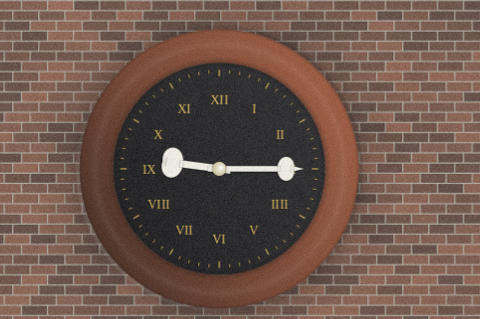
9:15
